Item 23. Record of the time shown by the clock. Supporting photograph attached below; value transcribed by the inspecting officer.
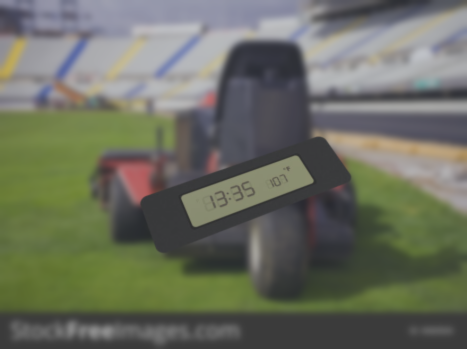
13:35
